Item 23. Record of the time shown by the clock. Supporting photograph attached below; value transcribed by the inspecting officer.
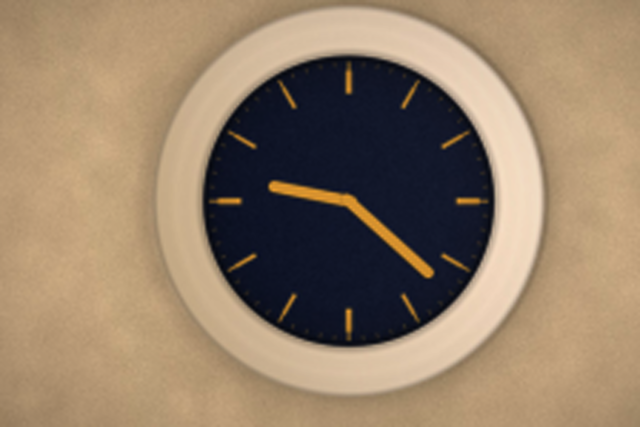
9:22
